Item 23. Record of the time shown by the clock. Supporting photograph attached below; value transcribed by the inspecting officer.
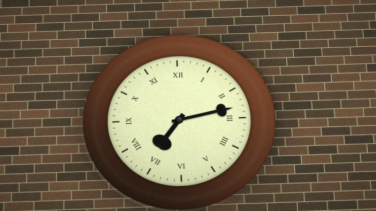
7:13
